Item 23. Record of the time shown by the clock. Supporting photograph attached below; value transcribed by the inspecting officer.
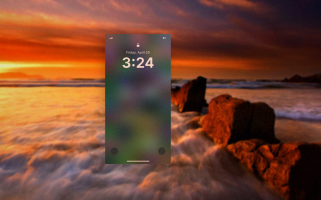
3:24
